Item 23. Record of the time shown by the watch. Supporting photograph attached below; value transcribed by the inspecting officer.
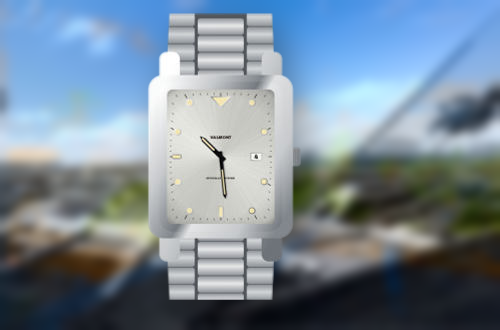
10:29
